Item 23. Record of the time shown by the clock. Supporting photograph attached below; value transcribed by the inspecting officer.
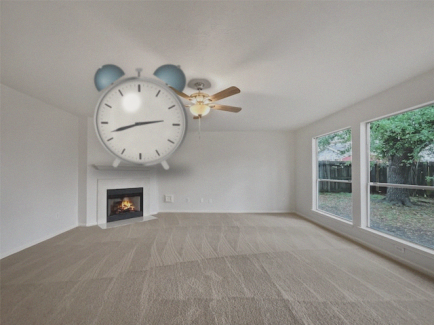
2:42
